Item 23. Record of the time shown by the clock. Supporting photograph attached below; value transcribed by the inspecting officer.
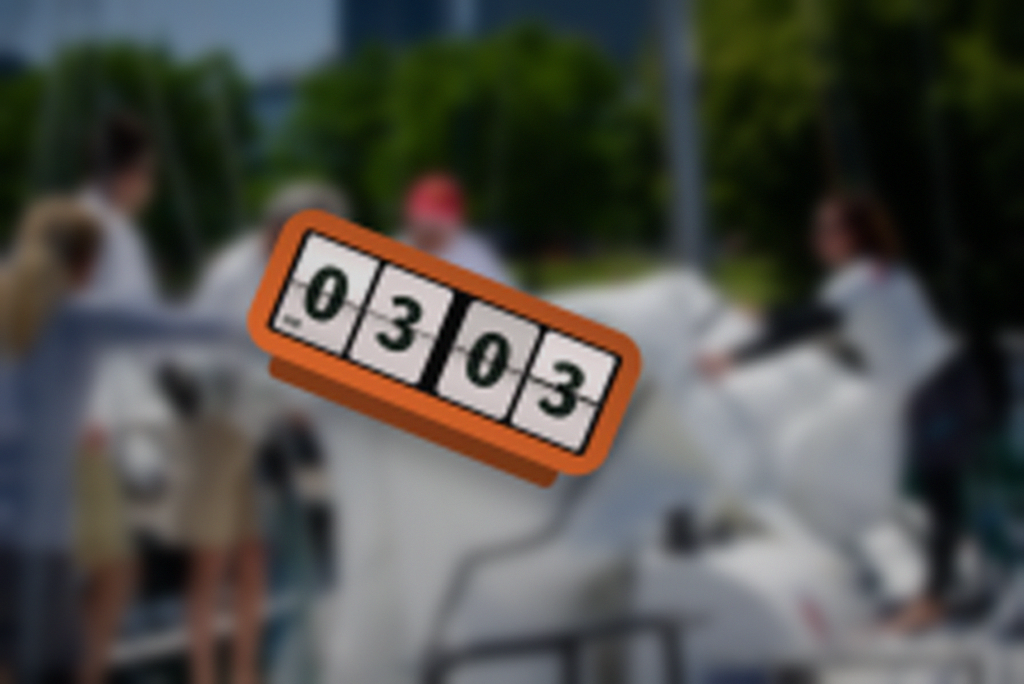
3:03
